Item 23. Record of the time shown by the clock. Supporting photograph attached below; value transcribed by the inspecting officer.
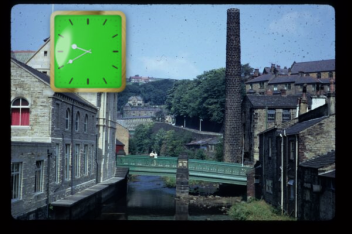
9:40
